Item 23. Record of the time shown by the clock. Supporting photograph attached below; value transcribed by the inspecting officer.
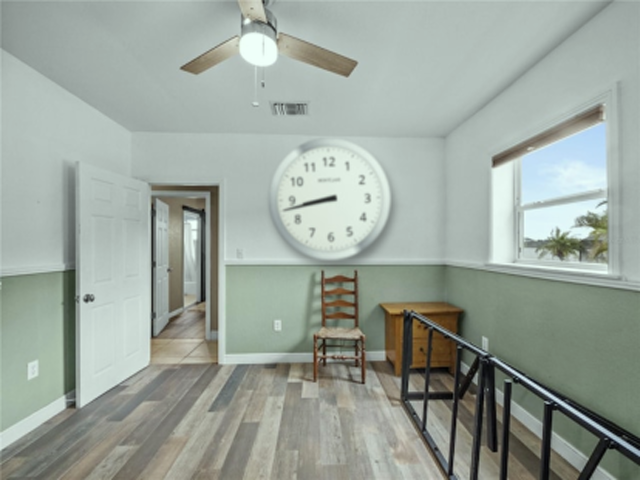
8:43
